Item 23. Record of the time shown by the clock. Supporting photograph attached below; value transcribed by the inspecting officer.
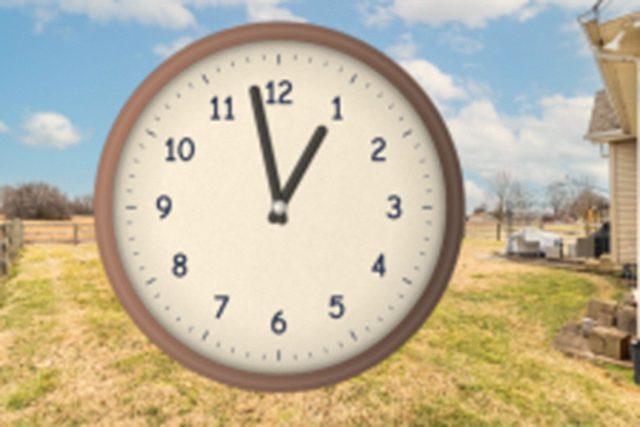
12:58
